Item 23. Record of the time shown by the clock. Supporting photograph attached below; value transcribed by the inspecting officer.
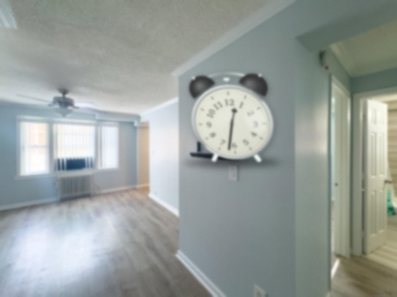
12:32
